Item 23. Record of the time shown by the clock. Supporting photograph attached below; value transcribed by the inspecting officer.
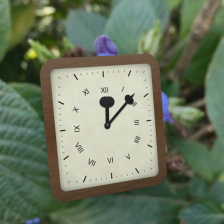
12:08
